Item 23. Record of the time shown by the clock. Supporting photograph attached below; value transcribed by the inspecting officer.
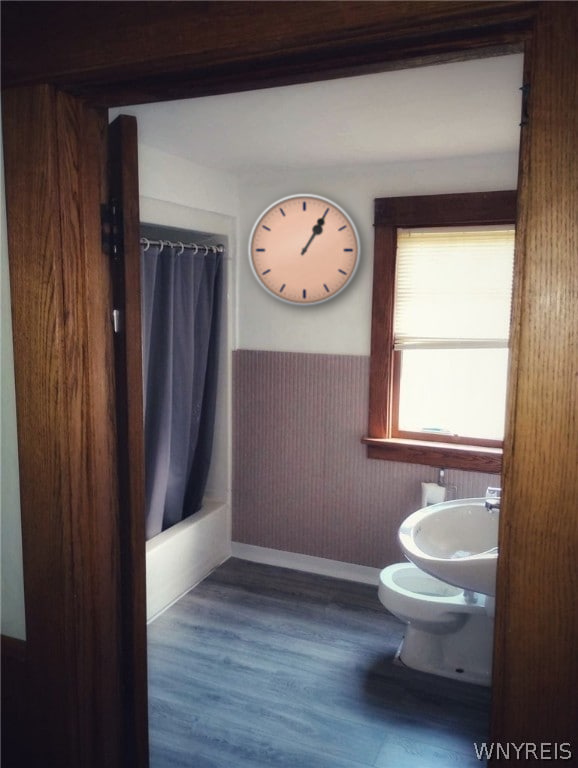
1:05
